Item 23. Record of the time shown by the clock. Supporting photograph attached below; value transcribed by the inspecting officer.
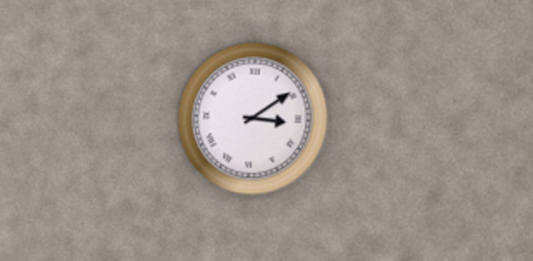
3:09
